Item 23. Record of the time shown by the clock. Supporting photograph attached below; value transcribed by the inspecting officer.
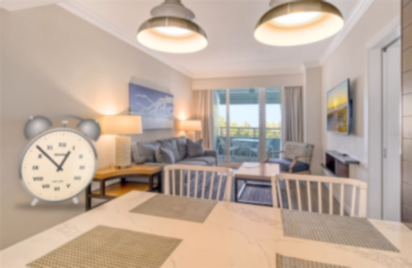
12:52
